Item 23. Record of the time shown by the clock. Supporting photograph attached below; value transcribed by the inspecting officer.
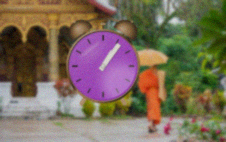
1:06
